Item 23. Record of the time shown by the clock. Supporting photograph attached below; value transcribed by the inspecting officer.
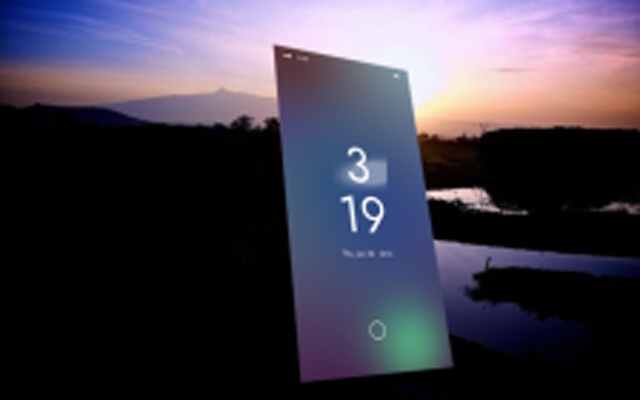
3:19
